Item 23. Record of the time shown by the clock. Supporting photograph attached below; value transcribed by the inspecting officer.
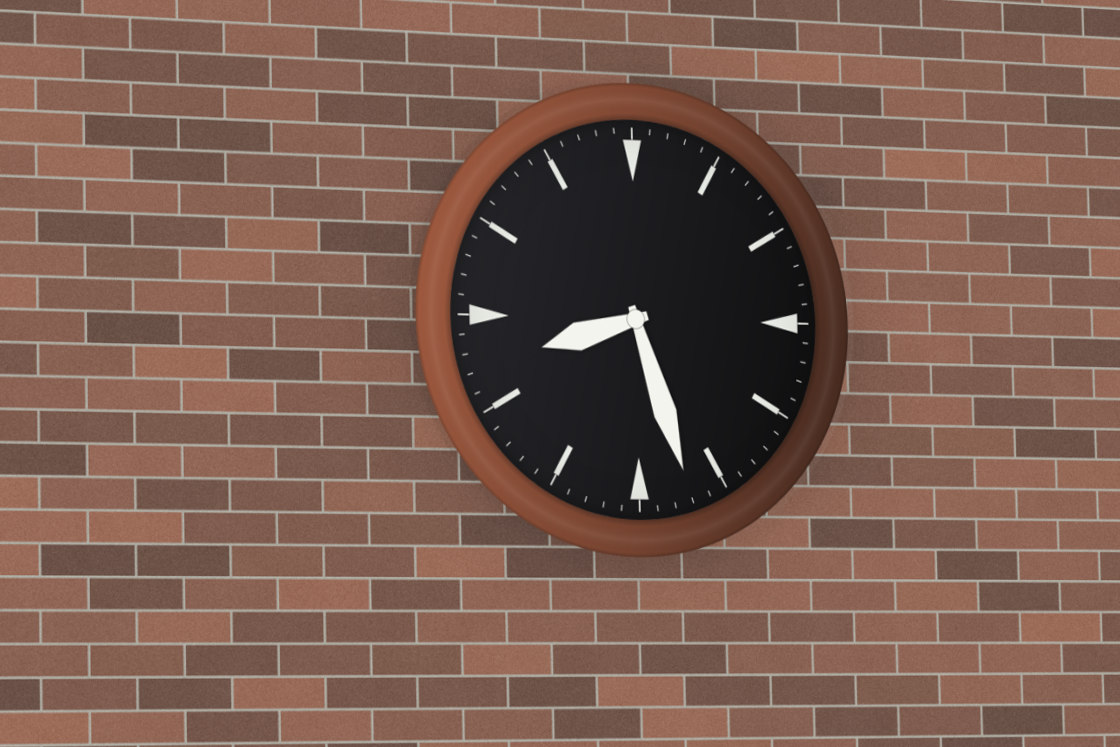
8:27
